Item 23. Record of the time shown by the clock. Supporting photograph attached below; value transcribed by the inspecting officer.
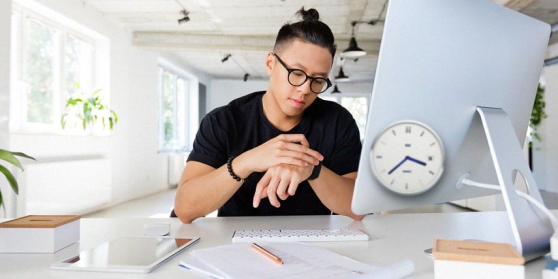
3:38
